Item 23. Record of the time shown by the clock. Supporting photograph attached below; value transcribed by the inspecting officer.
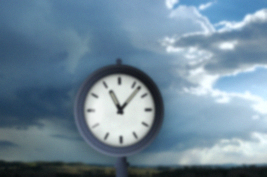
11:07
